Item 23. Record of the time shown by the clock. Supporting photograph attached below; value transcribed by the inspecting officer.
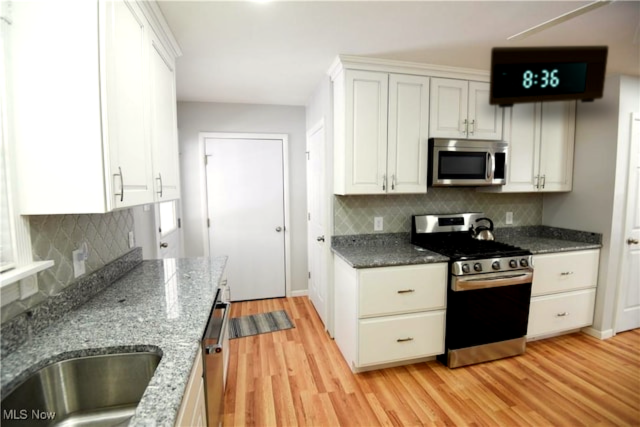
8:36
